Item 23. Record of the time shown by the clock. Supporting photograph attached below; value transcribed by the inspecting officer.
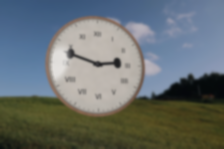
2:48
